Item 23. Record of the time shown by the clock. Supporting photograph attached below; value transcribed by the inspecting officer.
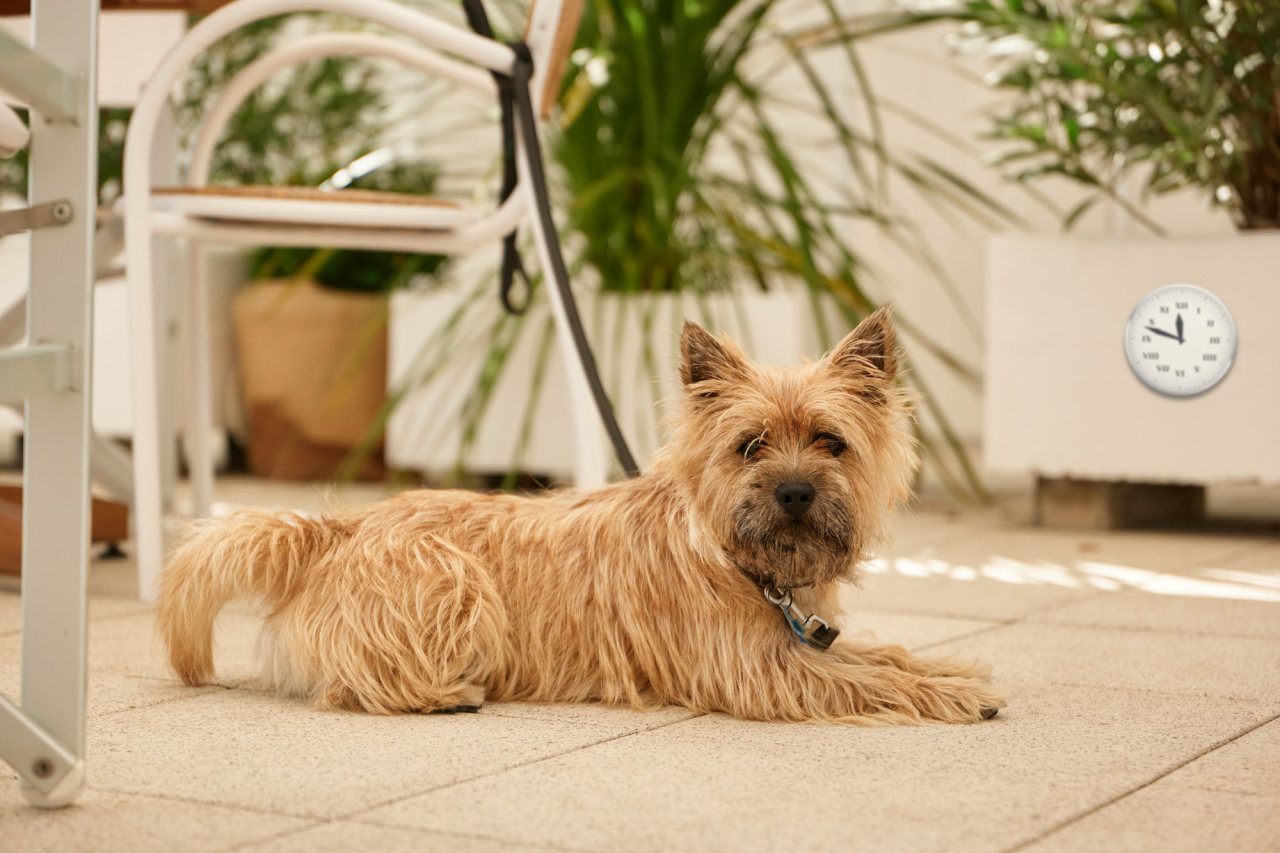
11:48
